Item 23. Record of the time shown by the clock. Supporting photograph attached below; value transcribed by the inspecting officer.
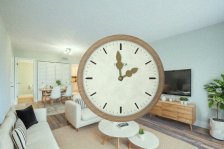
1:59
